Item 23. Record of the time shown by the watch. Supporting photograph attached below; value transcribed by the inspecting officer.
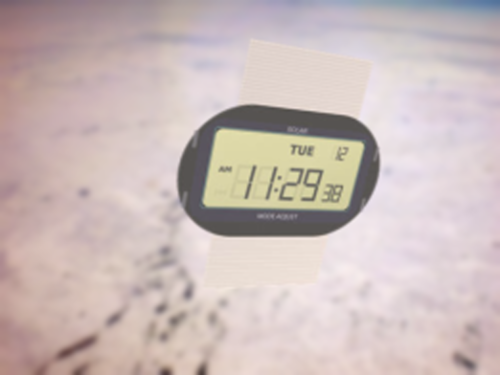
11:29:38
